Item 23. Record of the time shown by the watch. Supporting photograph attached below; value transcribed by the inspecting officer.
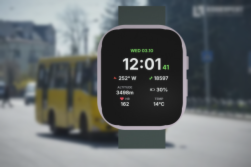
12:01
